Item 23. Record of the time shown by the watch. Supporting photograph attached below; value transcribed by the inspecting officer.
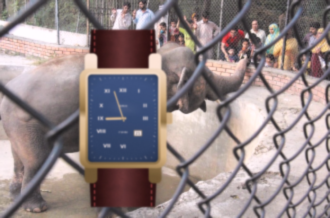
8:57
